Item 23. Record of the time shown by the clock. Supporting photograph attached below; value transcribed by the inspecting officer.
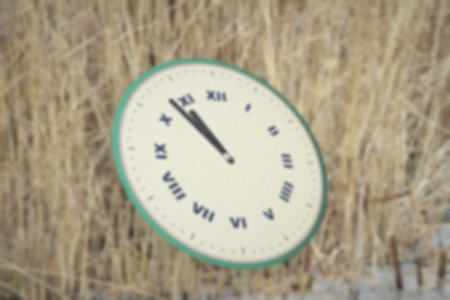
10:53
